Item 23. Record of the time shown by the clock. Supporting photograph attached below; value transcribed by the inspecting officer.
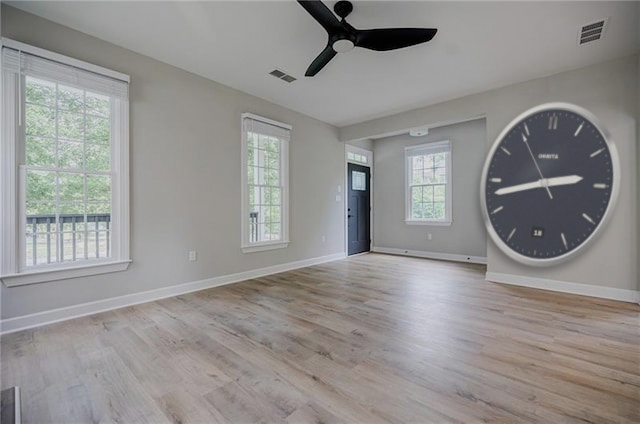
2:42:54
